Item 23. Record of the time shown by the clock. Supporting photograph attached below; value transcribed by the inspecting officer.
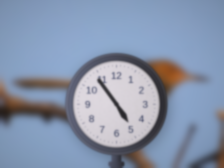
4:54
